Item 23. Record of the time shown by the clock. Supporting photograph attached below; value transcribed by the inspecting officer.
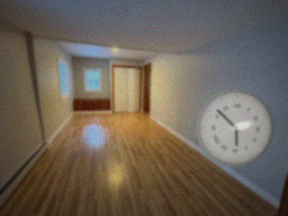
5:52
